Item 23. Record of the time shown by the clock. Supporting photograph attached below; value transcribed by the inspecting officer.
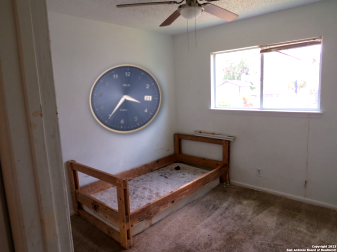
3:35
